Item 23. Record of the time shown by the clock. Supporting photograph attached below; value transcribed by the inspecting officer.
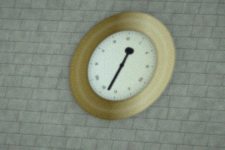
12:33
